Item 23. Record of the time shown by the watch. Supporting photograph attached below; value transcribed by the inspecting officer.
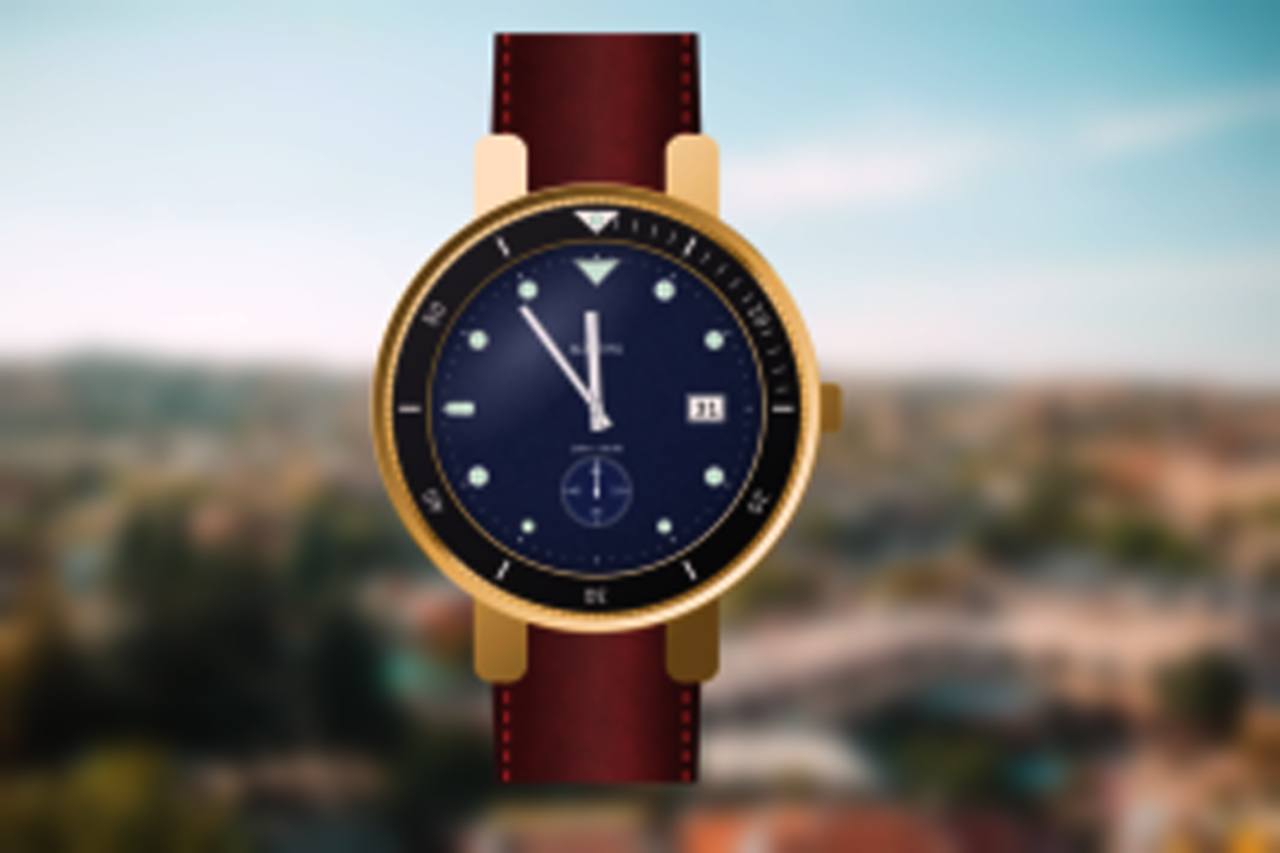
11:54
